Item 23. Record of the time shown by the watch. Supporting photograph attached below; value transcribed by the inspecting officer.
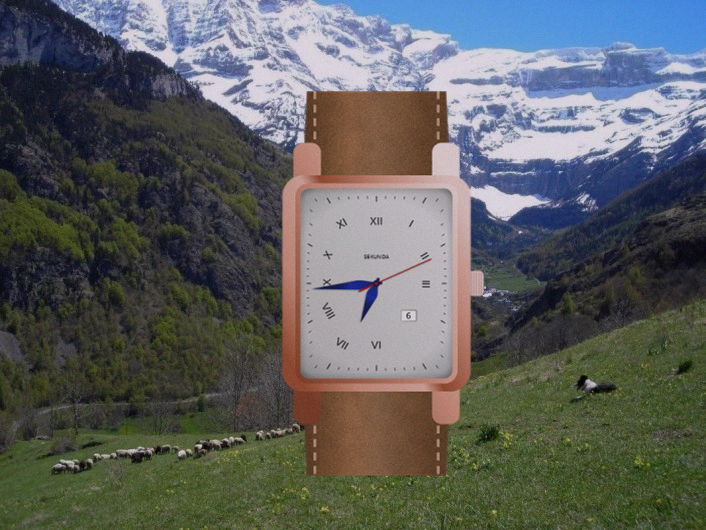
6:44:11
